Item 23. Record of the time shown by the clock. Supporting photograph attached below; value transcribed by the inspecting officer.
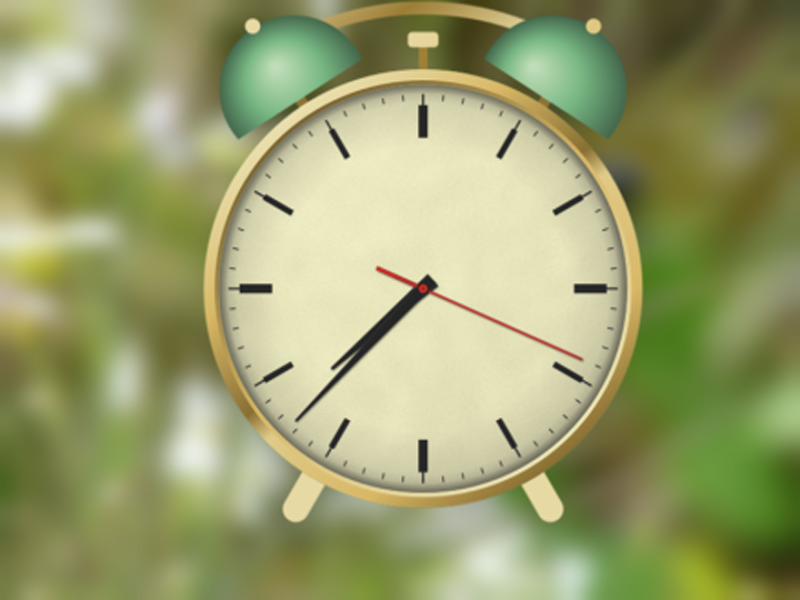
7:37:19
